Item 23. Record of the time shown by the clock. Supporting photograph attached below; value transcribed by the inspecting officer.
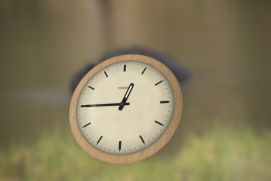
12:45
